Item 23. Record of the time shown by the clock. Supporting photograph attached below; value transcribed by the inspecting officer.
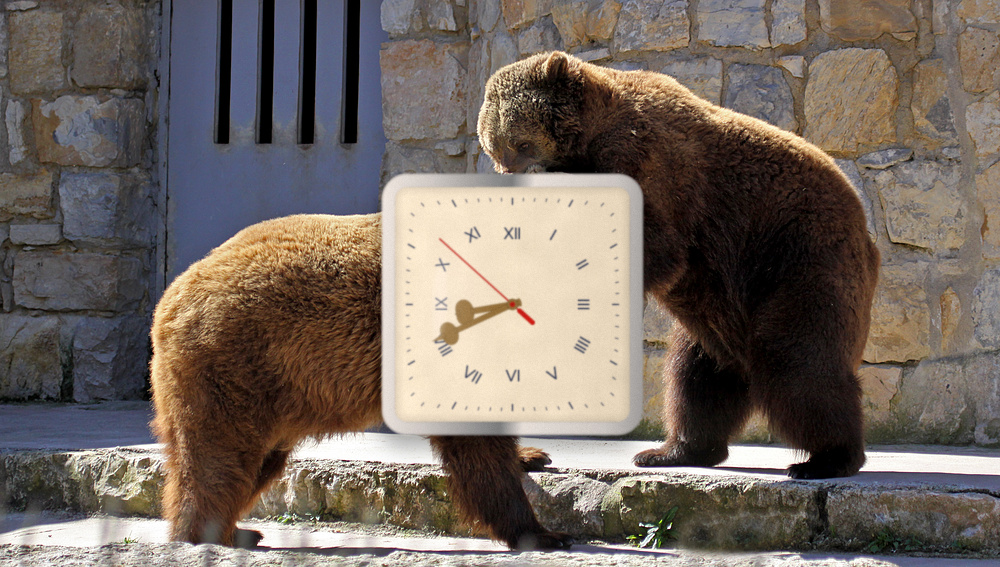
8:40:52
